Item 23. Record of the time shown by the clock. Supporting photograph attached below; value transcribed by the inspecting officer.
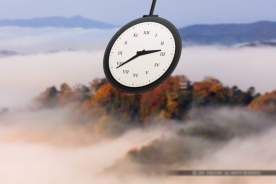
2:39
